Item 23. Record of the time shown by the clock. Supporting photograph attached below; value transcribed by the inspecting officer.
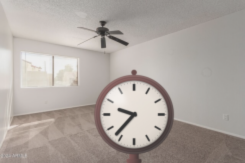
9:37
